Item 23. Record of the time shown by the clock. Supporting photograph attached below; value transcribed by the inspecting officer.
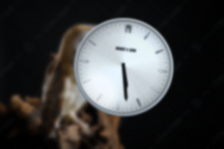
5:28
